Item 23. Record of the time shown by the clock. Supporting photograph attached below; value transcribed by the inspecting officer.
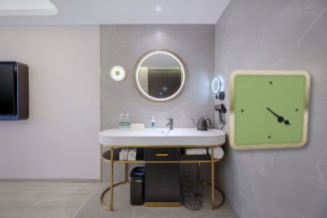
4:21
